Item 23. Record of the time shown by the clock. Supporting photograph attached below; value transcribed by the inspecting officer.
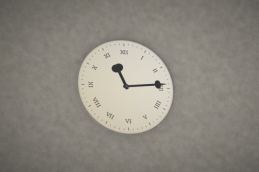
11:14
